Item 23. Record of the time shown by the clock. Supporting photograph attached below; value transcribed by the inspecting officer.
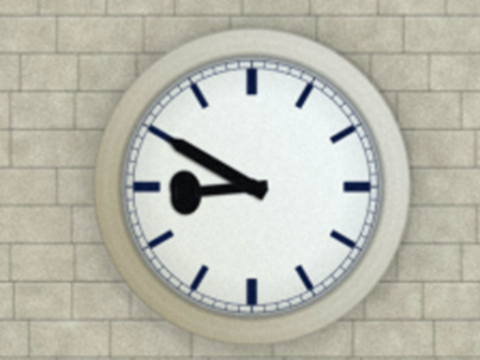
8:50
